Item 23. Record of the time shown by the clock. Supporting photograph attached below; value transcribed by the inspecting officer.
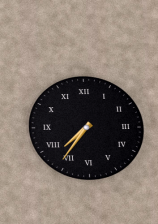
7:36
